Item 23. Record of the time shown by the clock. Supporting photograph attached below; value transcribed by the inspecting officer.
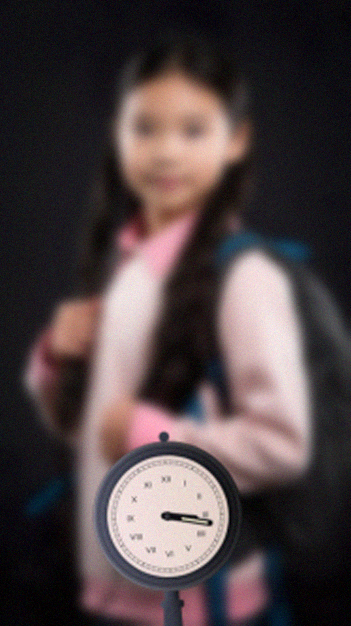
3:17
